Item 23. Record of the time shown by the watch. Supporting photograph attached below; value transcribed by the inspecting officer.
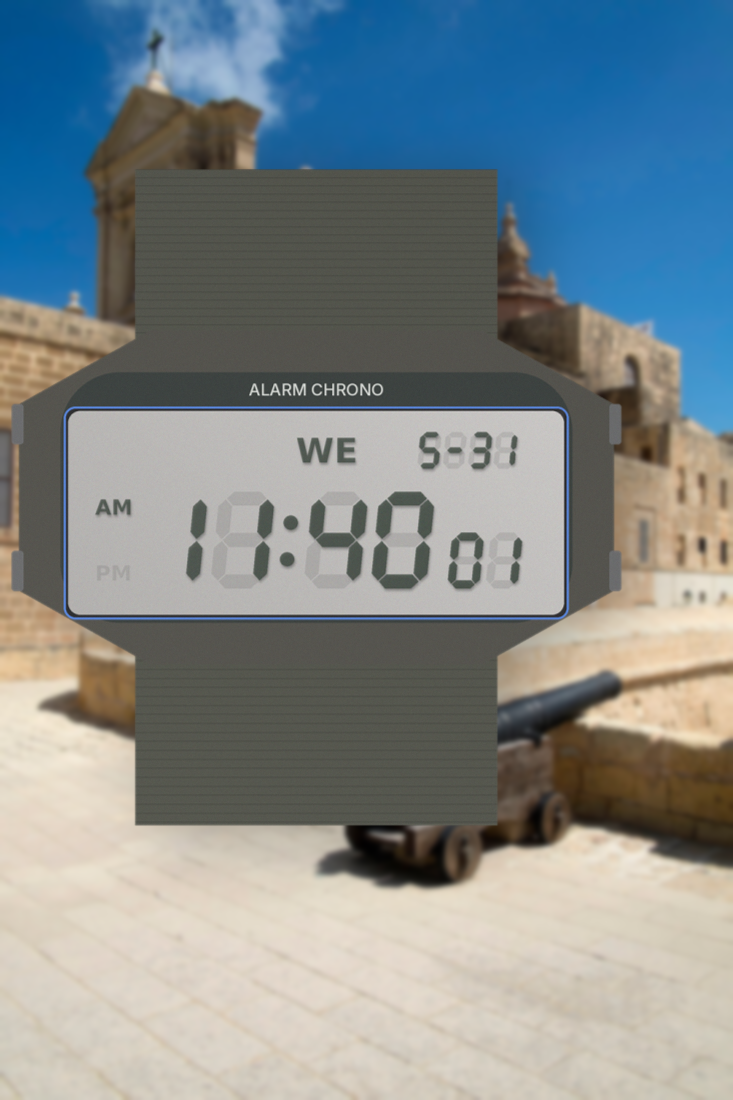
11:40:01
